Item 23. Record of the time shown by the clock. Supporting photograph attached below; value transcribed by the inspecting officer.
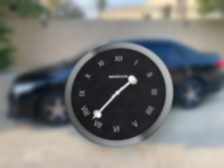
1:37
